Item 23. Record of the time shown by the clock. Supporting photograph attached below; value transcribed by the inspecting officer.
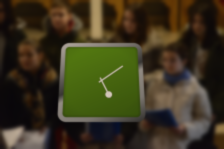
5:09
